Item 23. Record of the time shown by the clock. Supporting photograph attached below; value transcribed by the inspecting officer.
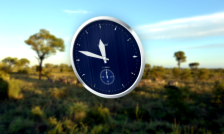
11:48
